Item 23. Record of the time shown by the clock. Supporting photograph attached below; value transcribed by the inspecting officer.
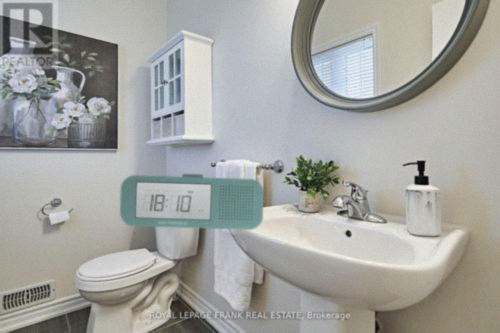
18:10
